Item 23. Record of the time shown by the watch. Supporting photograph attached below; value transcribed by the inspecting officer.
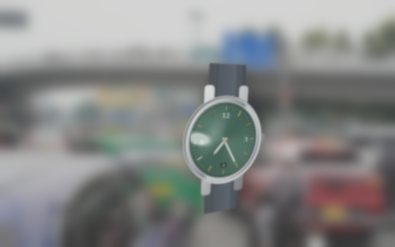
7:25
